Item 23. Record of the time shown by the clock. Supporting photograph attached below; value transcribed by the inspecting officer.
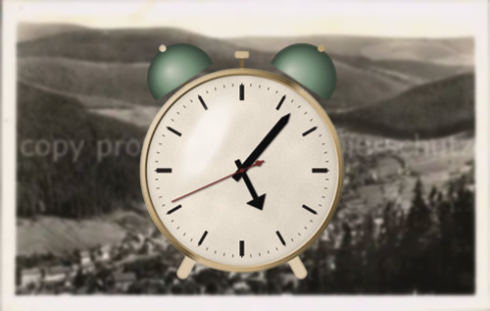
5:06:41
